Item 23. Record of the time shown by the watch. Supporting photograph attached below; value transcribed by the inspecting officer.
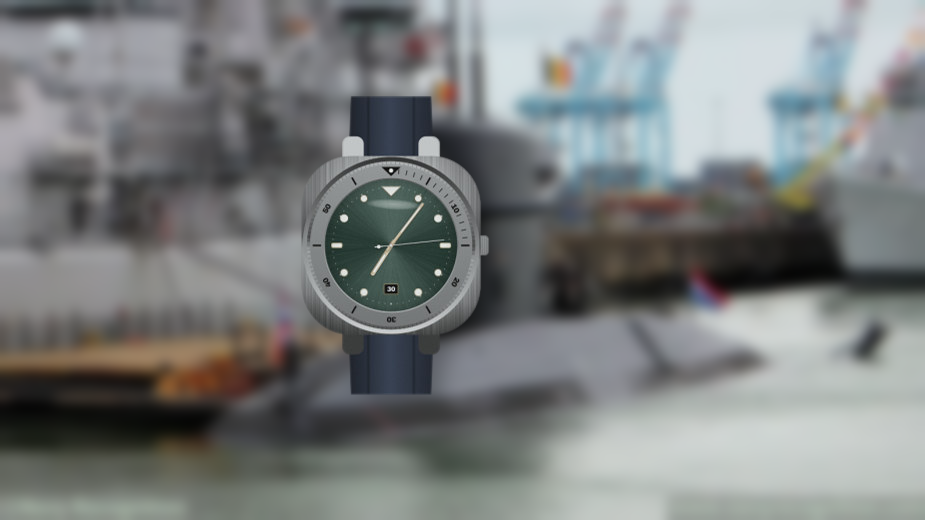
7:06:14
